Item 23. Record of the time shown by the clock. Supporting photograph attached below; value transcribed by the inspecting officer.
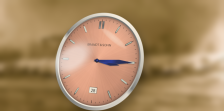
3:15
